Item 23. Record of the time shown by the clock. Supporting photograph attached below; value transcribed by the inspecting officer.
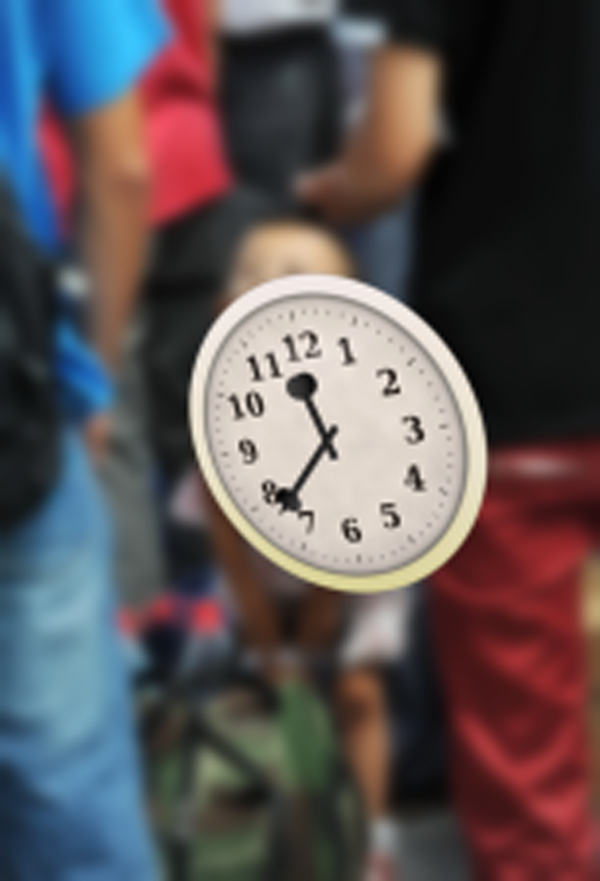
11:38
